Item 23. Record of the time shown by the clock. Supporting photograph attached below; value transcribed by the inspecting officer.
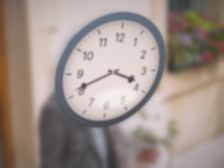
3:41
